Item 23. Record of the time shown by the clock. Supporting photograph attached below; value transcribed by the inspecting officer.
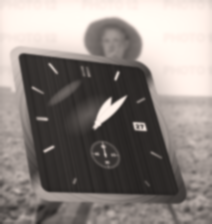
1:08
